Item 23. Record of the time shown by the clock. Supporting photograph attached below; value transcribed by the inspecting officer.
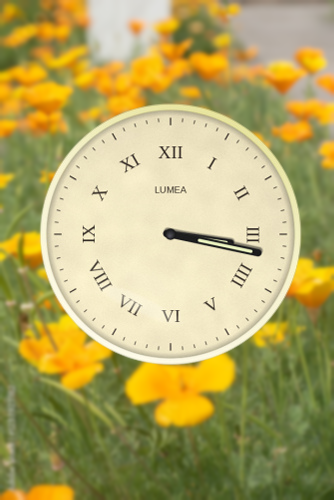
3:17
